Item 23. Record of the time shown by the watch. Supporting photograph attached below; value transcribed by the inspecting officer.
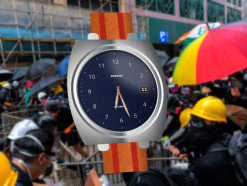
6:27
